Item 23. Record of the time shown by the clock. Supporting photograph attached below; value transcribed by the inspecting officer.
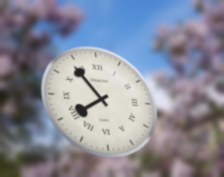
7:54
